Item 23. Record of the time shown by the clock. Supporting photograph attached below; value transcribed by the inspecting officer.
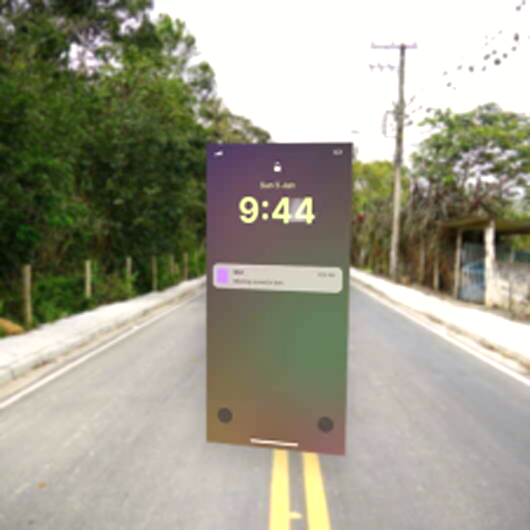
9:44
